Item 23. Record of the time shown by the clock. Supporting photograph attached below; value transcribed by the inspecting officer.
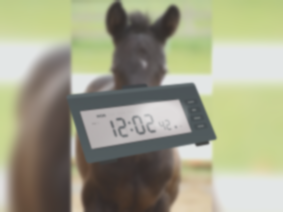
12:02
